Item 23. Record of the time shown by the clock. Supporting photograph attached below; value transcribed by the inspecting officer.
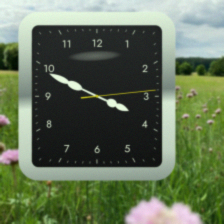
3:49:14
